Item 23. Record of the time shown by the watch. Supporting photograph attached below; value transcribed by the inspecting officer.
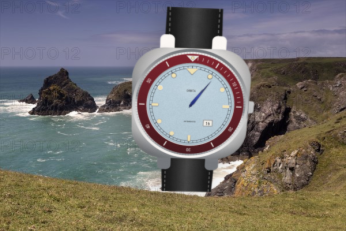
1:06
